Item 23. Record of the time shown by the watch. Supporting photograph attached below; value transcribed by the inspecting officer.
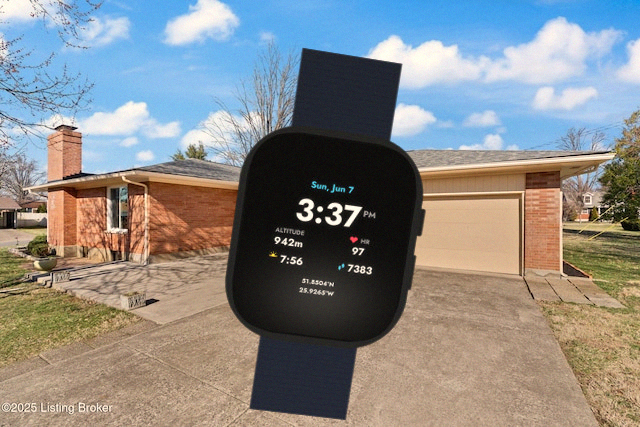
3:37
